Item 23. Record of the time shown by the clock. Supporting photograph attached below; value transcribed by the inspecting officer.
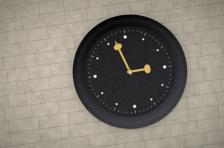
2:57
